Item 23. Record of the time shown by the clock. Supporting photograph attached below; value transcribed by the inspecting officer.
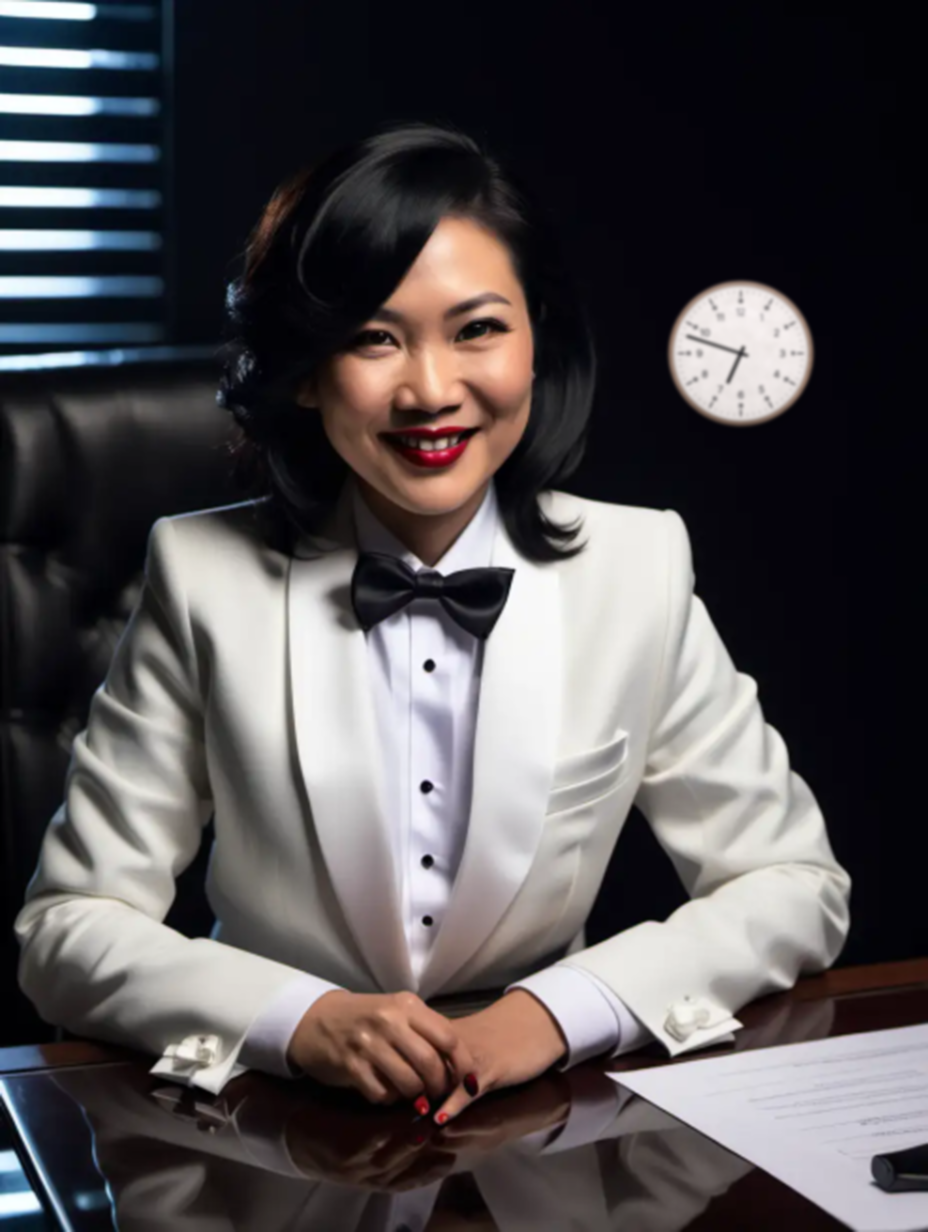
6:48
